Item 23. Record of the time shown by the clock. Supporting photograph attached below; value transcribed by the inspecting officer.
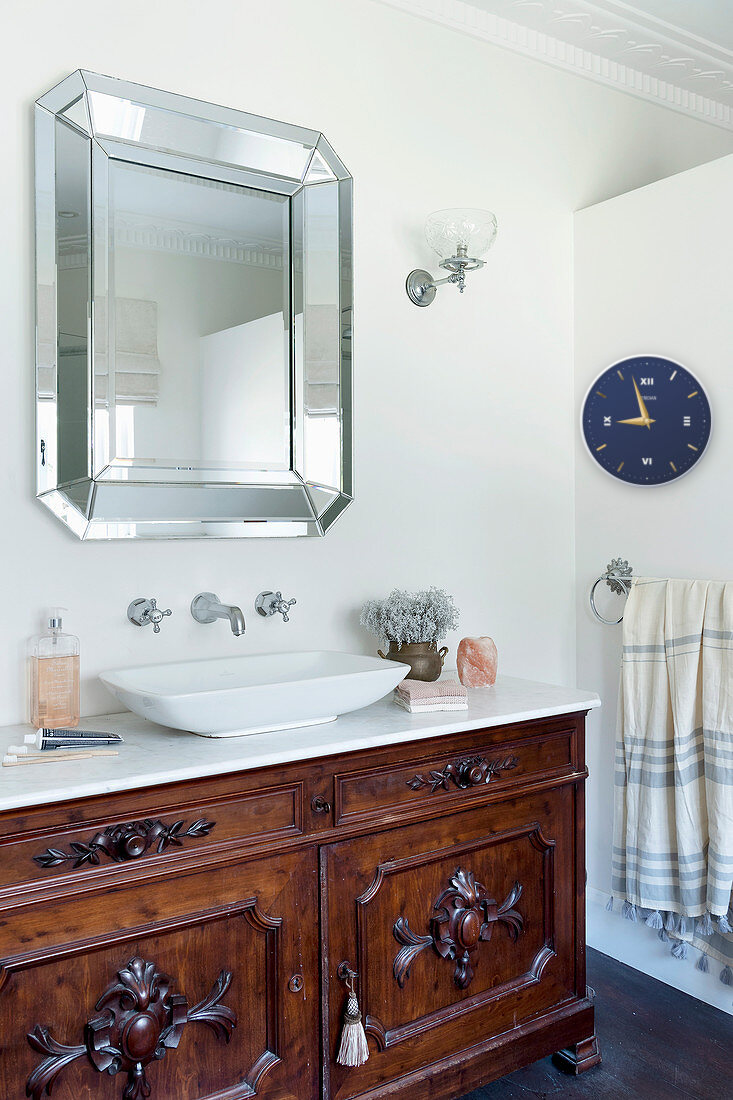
8:57
